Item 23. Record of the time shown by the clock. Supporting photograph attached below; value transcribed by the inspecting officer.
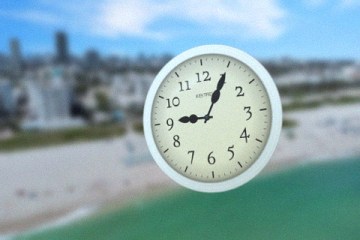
9:05
